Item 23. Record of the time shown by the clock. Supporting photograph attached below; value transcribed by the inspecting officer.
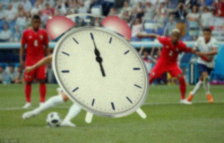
12:00
